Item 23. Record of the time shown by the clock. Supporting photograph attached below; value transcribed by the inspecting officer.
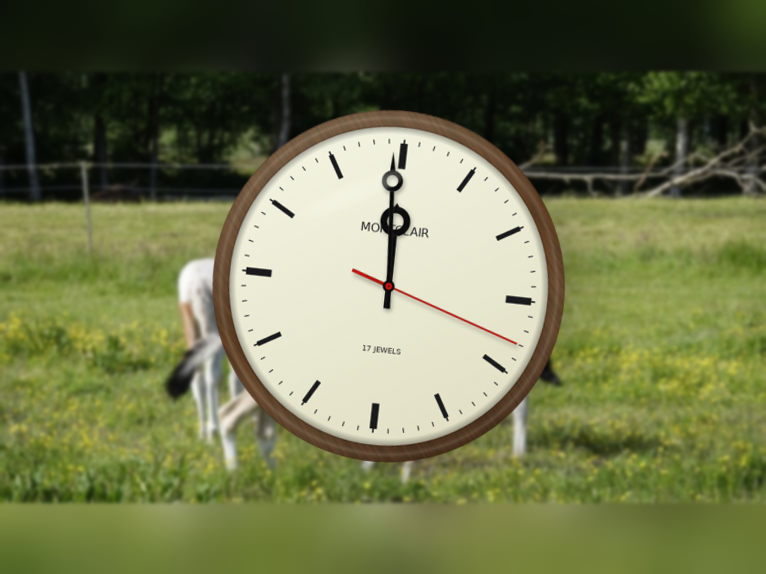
11:59:18
